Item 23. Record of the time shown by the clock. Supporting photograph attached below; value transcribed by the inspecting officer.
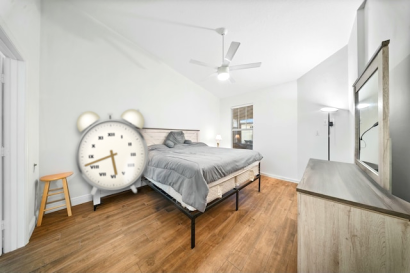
5:42
